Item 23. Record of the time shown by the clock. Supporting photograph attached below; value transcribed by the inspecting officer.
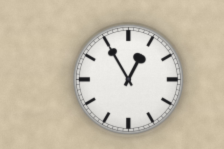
12:55
